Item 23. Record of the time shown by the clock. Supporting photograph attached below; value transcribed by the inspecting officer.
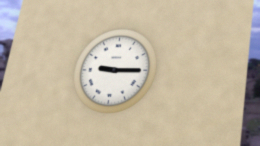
9:15
